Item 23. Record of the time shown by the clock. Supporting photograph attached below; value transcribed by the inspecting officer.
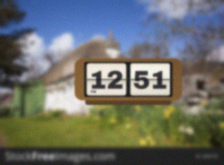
12:51
